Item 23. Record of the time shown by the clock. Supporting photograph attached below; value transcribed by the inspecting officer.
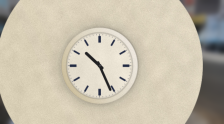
10:26
